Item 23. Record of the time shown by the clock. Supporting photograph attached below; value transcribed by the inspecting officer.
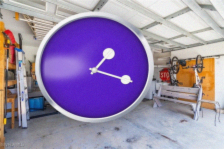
1:18
